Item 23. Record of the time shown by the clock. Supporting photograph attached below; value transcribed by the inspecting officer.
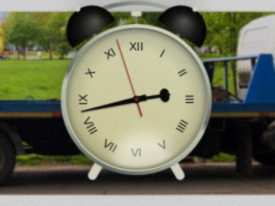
2:42:57
